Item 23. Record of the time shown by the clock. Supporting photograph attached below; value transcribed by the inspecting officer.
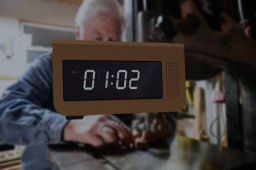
1:02
